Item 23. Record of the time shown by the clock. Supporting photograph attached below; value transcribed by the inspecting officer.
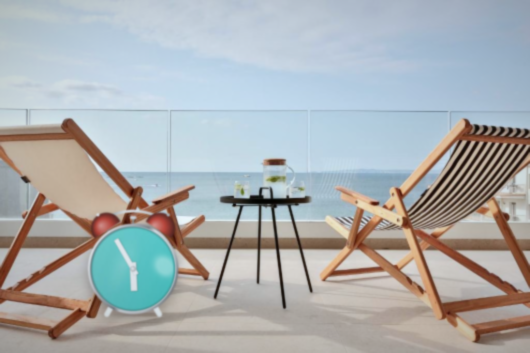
5:55
